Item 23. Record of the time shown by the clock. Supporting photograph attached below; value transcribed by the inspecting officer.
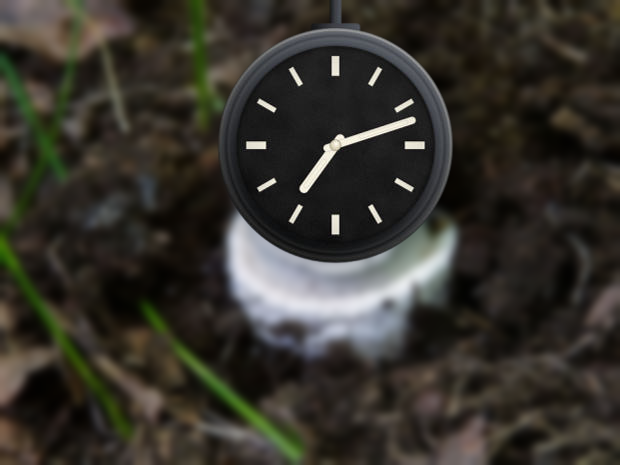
7:12
